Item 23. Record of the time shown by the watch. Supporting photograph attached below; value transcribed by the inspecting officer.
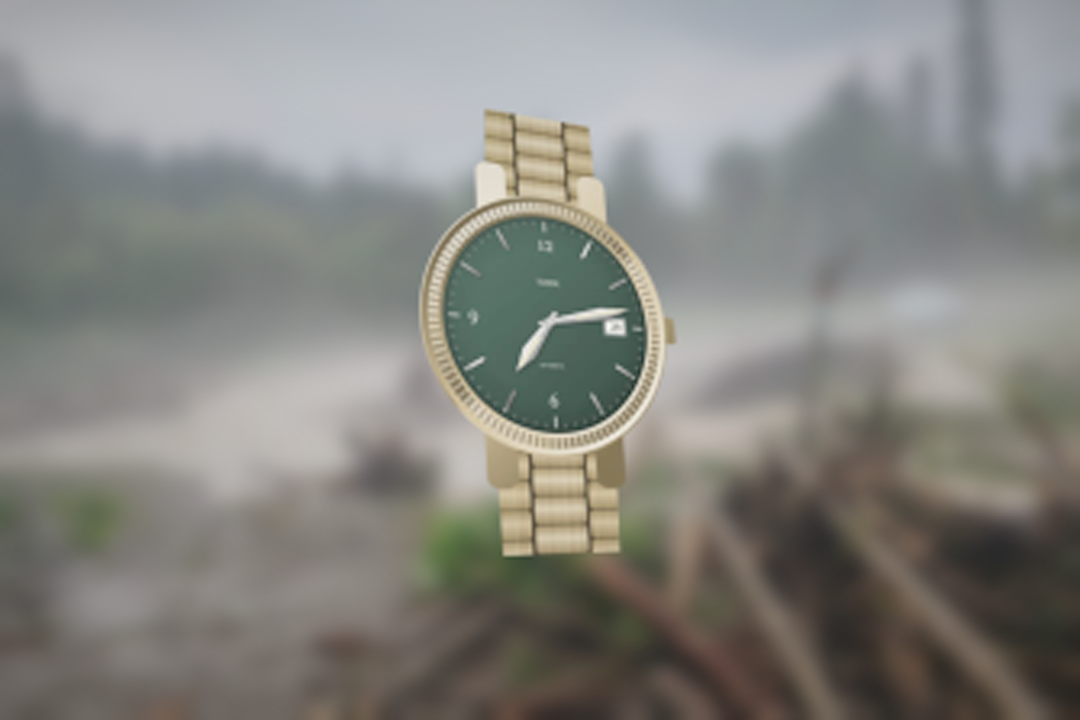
7:13
